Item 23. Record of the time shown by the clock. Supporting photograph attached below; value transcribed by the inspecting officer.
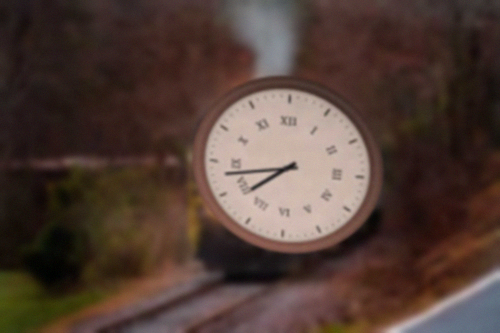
7:43
